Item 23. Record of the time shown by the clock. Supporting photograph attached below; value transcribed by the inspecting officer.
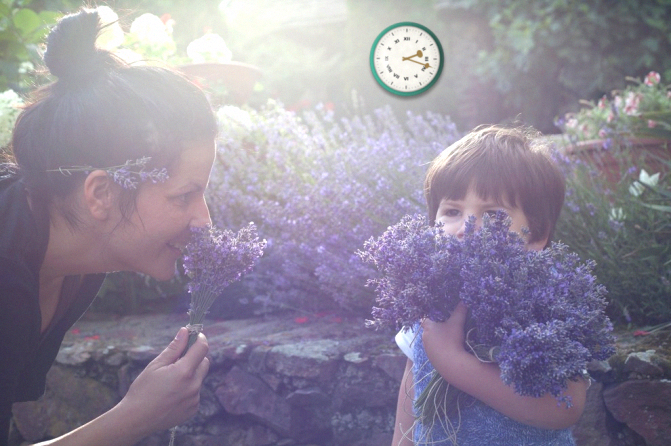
2:18
